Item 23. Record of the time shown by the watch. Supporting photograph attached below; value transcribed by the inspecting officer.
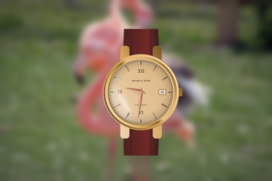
9:31
